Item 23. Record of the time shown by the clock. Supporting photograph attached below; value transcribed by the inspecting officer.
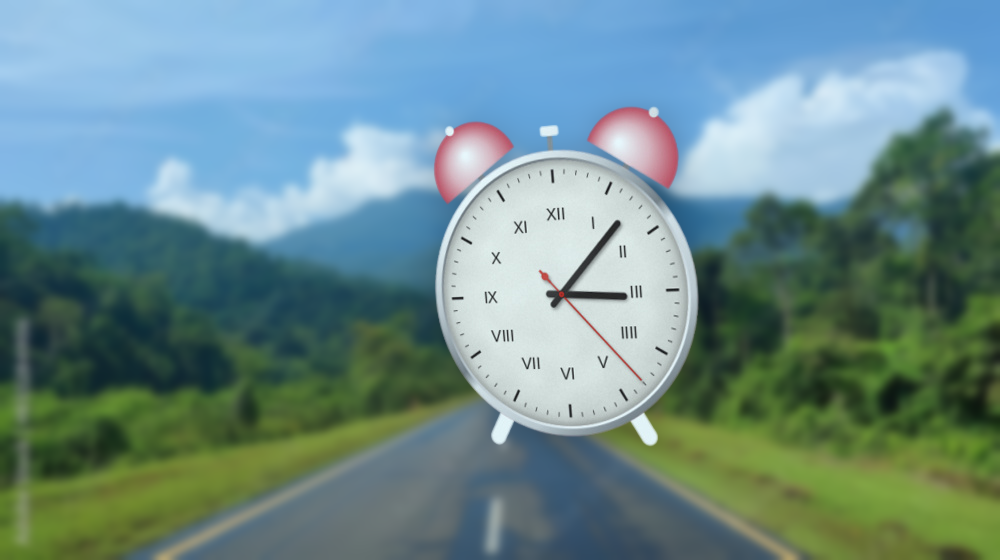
3:07:23
